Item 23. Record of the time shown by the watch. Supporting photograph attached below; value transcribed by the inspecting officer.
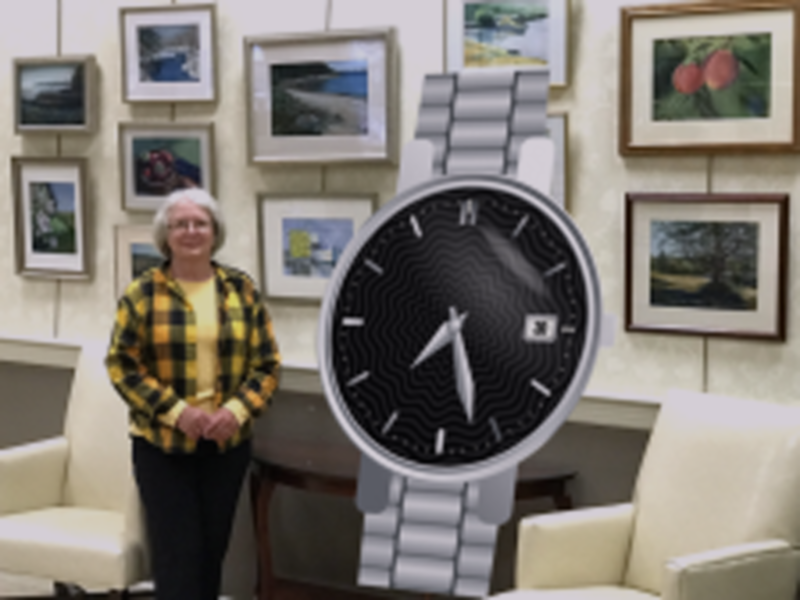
7:27
